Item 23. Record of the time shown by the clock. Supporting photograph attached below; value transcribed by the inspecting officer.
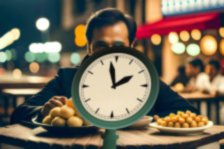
1:58
